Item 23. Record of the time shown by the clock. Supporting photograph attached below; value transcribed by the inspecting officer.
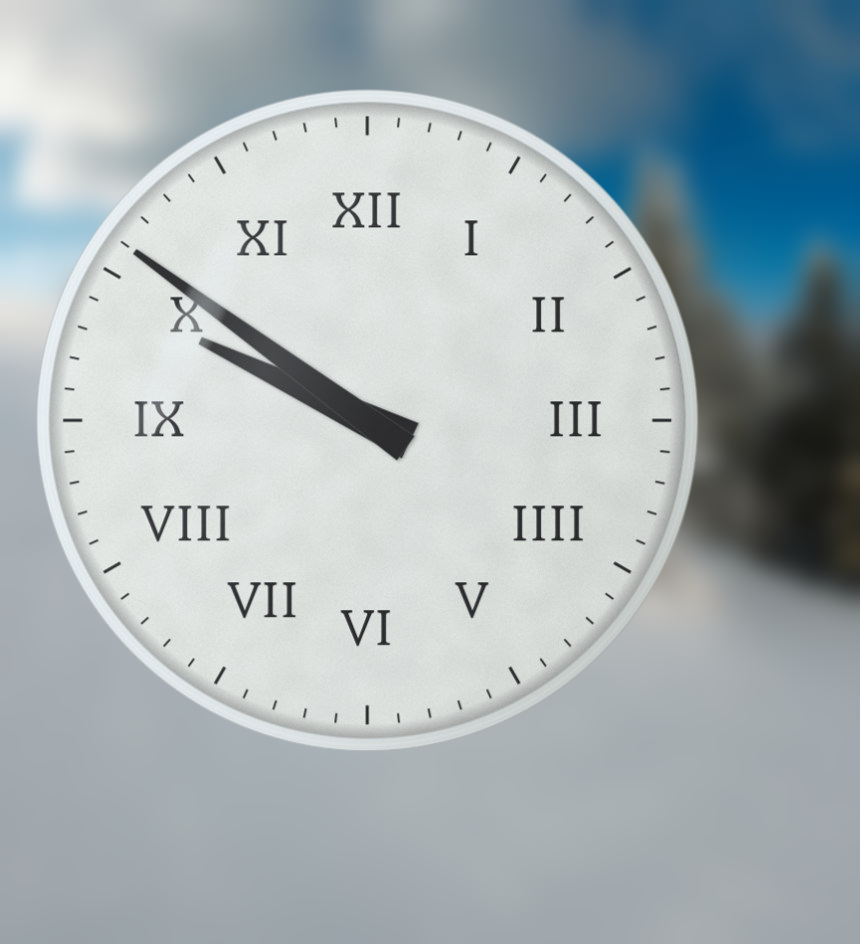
9:51
